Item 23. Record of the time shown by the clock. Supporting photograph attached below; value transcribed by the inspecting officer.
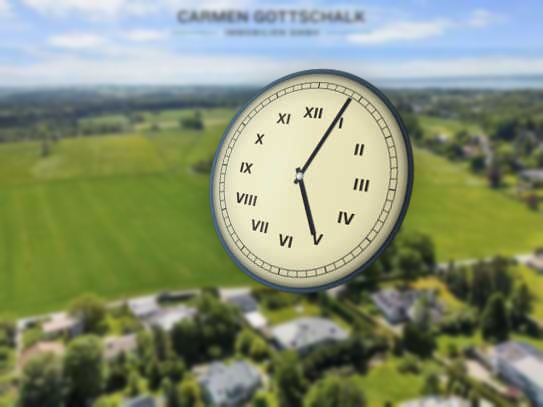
5:04
